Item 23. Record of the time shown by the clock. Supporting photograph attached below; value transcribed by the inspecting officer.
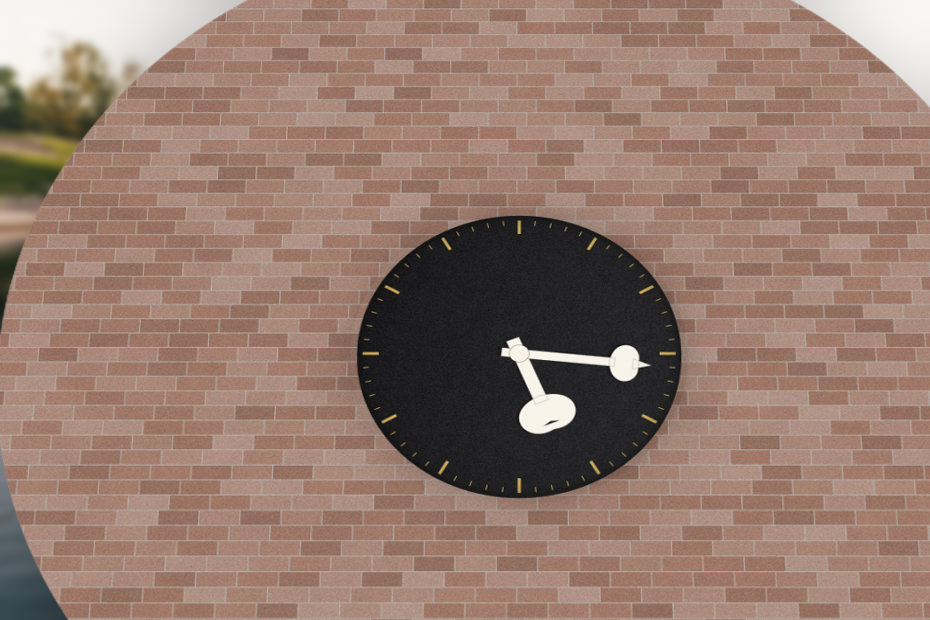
5:16
